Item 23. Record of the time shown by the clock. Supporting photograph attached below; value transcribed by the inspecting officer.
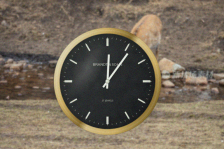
12:06
